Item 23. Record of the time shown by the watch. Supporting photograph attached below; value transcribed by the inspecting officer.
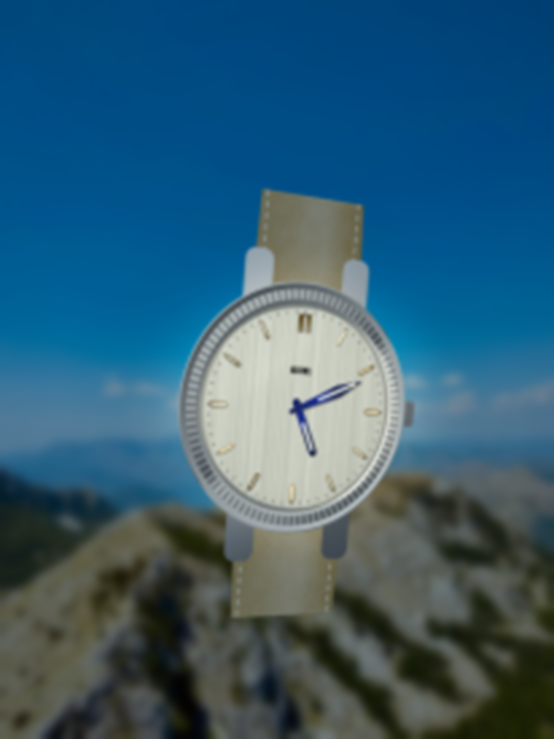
5:11
